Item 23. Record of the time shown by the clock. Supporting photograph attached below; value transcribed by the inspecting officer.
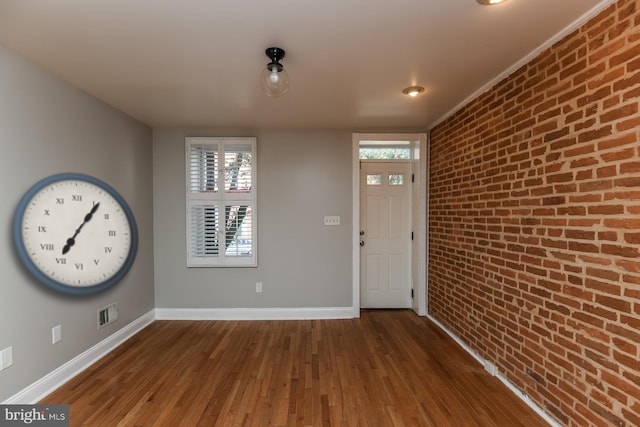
7:06
